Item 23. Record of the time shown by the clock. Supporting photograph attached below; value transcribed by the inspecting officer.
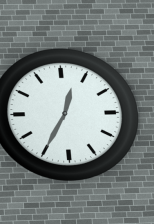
12:35
